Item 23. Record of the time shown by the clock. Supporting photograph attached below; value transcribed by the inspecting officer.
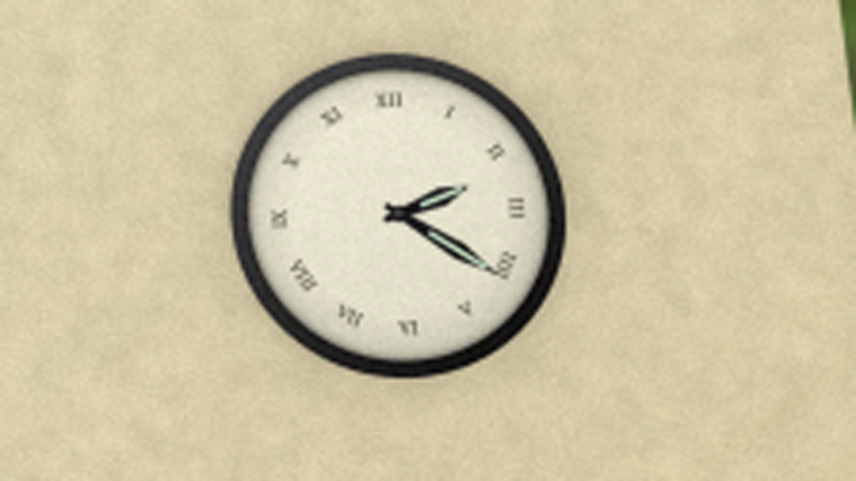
2:21
